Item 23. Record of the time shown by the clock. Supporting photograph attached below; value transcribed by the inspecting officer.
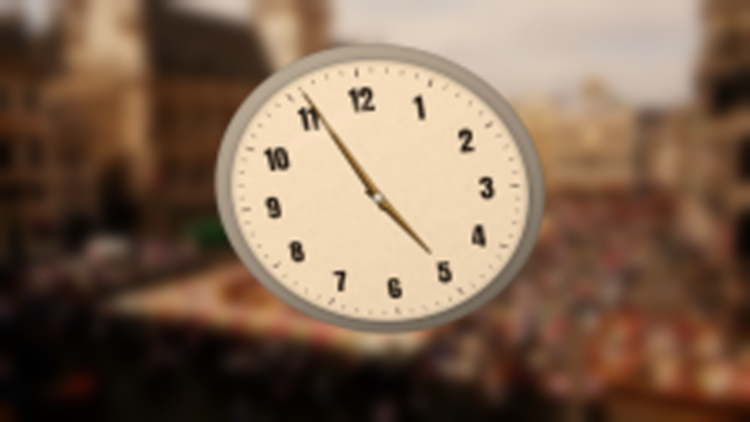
4:56
